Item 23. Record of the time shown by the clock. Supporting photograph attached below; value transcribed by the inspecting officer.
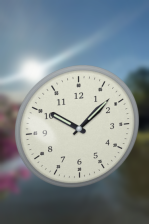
10:08
